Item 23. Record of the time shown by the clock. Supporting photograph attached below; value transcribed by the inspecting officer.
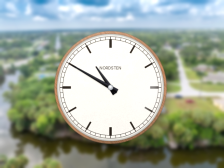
10:50
